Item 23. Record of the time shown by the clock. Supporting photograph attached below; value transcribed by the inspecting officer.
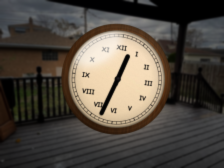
12:33
